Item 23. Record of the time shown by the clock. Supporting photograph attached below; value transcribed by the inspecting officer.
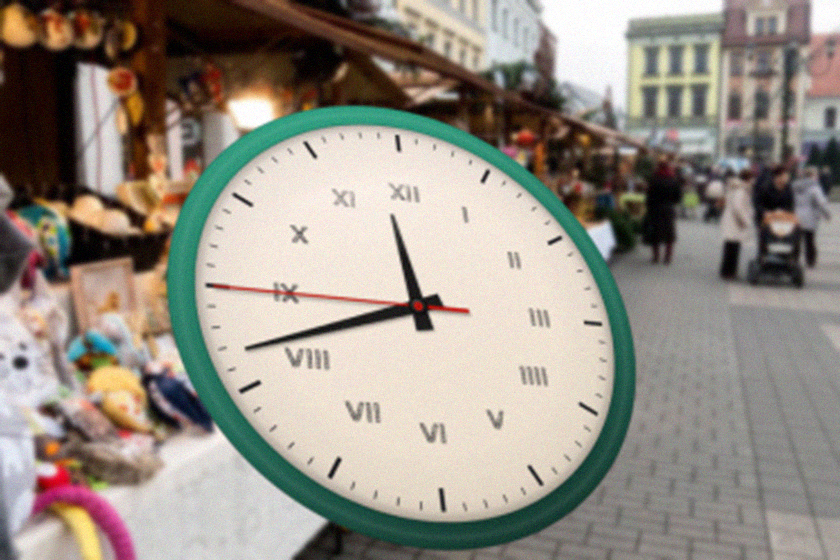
11:41:45
